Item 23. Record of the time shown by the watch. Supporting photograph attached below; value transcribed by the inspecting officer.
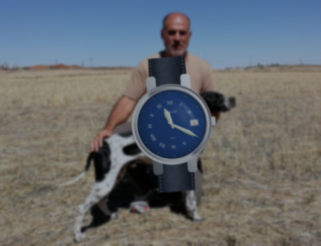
11:20
